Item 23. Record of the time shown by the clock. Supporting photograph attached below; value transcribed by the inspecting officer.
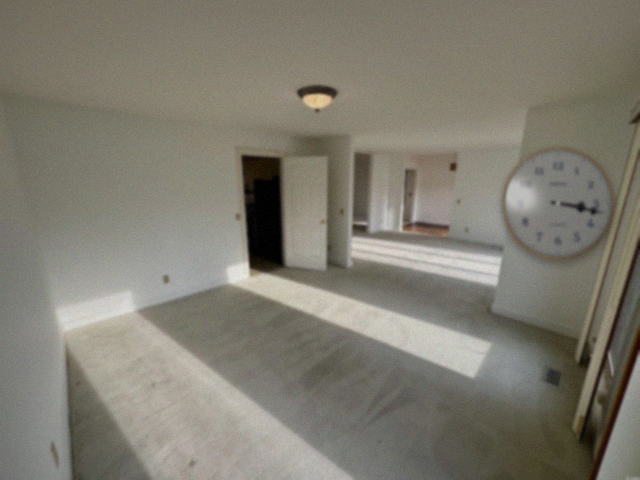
3:17
